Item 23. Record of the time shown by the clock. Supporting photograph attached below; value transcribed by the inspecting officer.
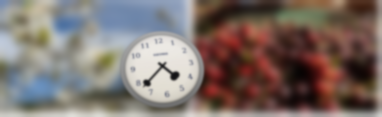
4:38
